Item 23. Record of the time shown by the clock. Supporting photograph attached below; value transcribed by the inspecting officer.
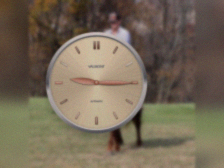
9:15
